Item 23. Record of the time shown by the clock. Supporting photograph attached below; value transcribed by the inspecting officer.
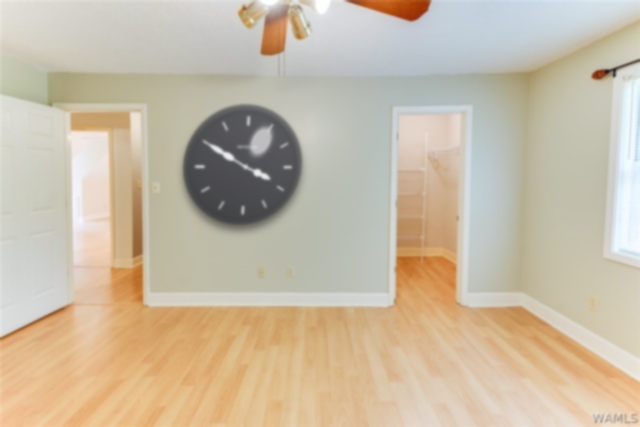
3:50
